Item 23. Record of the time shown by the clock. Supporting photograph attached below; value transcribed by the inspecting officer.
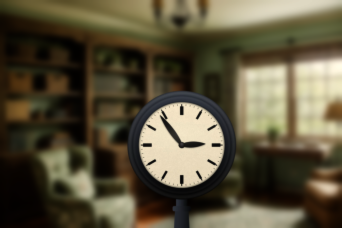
2:54
